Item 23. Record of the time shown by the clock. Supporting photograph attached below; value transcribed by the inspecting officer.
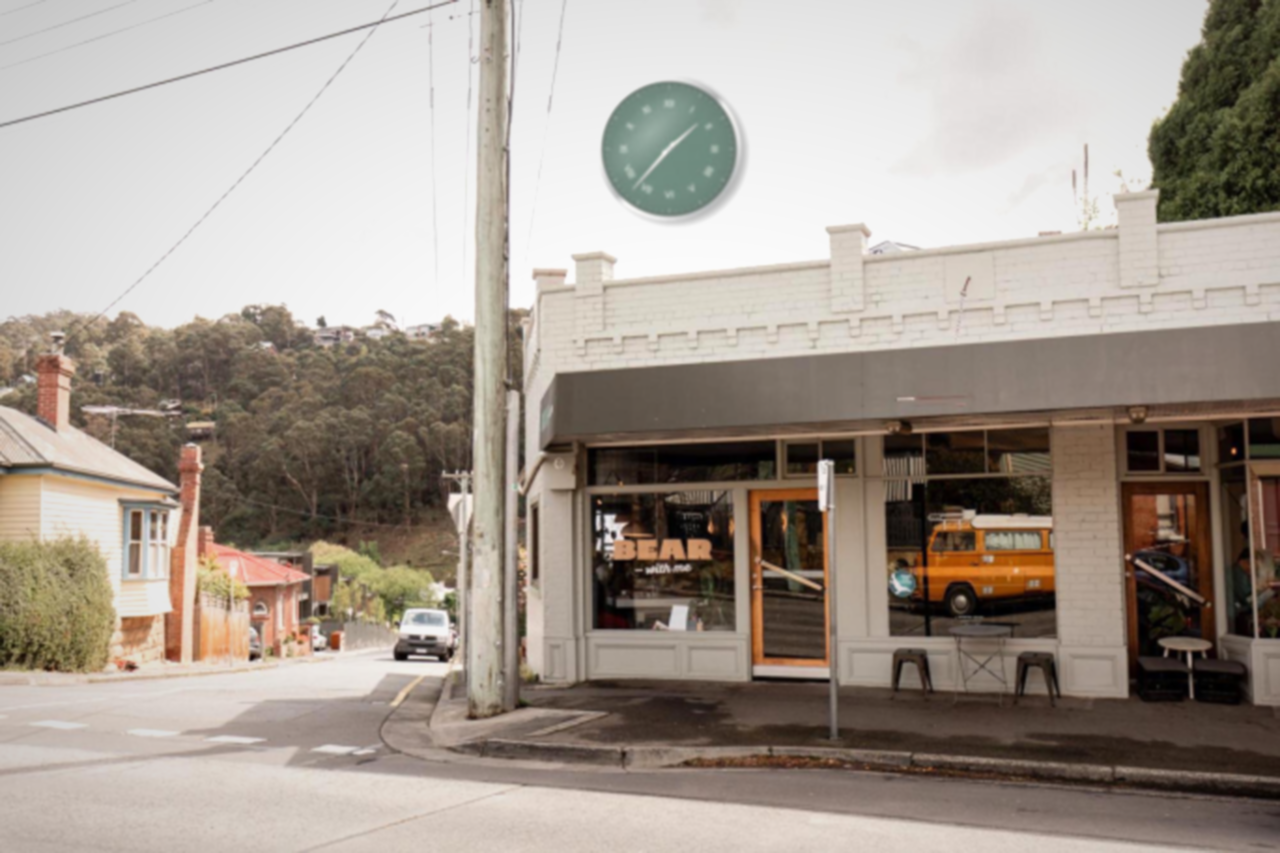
1:37
